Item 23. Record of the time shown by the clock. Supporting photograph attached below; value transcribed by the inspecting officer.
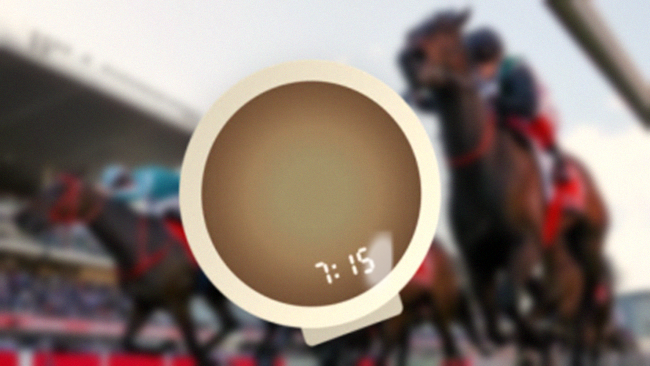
7:15
